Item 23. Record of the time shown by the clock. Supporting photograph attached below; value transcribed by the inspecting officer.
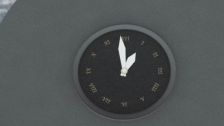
12:59
